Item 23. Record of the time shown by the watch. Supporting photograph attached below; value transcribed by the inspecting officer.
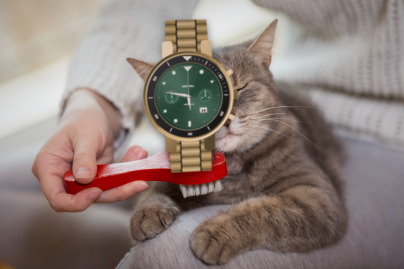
5:47
